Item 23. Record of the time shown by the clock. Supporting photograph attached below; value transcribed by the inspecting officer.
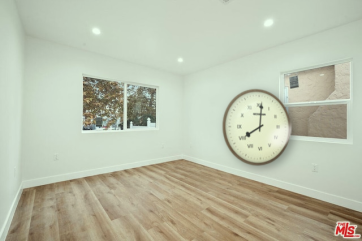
8:01
